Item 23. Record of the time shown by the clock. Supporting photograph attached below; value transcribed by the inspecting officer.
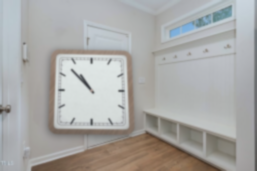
10:53
